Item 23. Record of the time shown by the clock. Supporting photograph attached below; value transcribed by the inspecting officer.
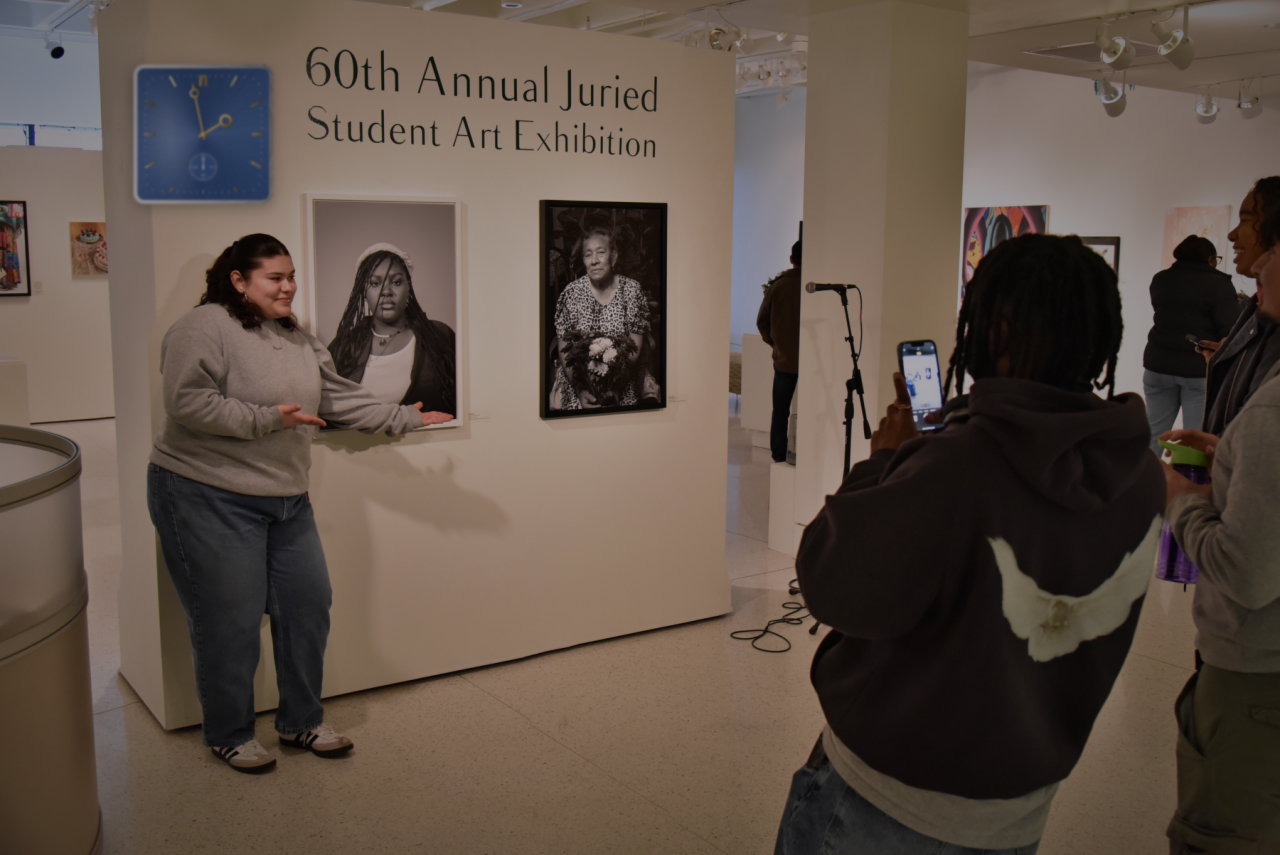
1:58
